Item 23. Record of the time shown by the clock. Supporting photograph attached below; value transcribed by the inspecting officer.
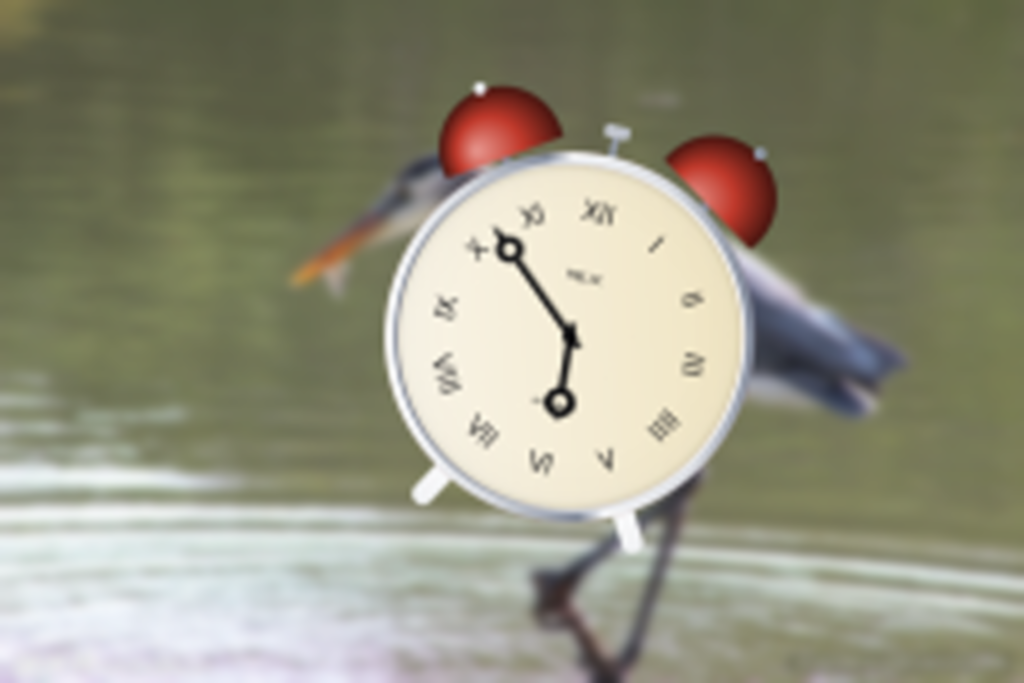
5:52
